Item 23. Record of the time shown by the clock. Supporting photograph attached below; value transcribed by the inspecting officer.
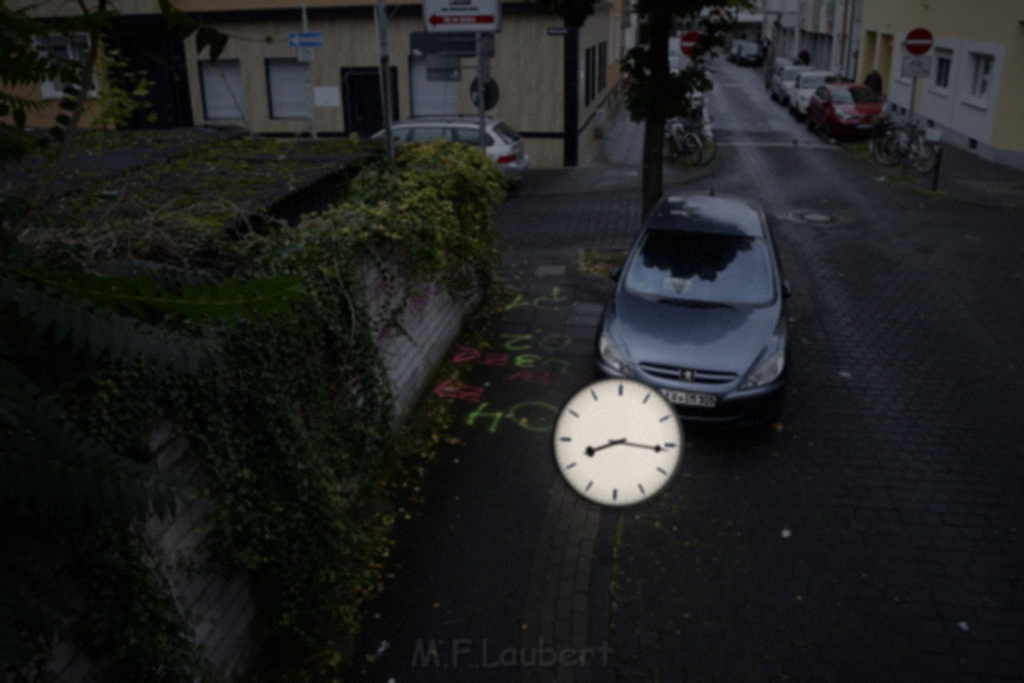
8:16
